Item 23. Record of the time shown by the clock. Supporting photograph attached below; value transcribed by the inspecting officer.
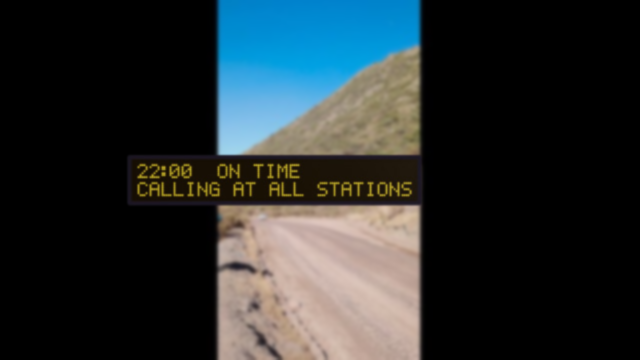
22:00
